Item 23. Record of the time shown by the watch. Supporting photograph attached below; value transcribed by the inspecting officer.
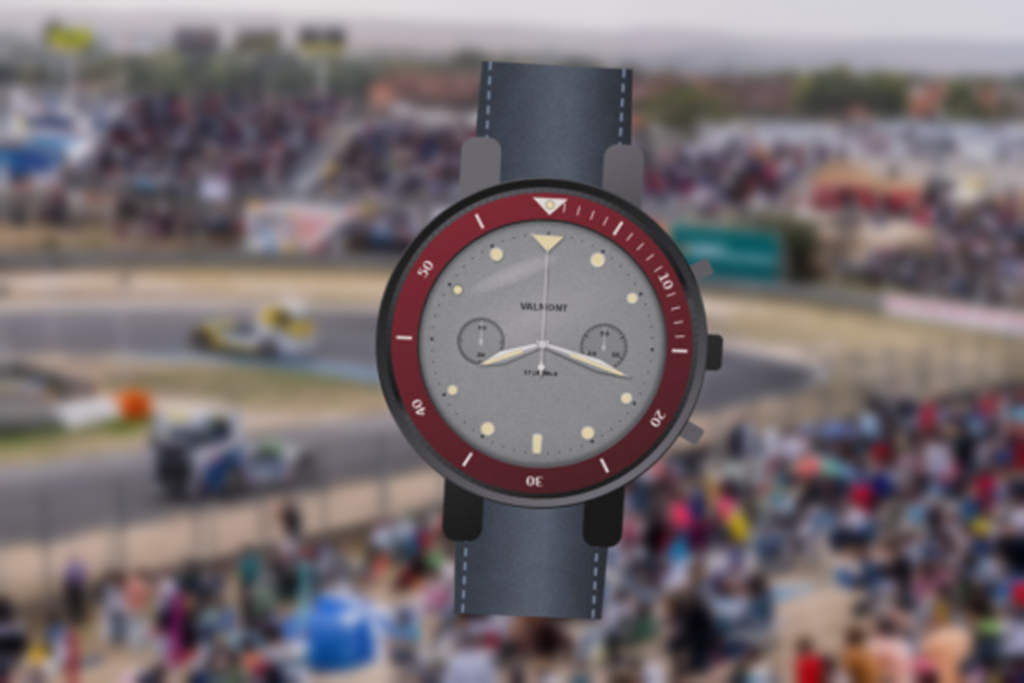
8:18
